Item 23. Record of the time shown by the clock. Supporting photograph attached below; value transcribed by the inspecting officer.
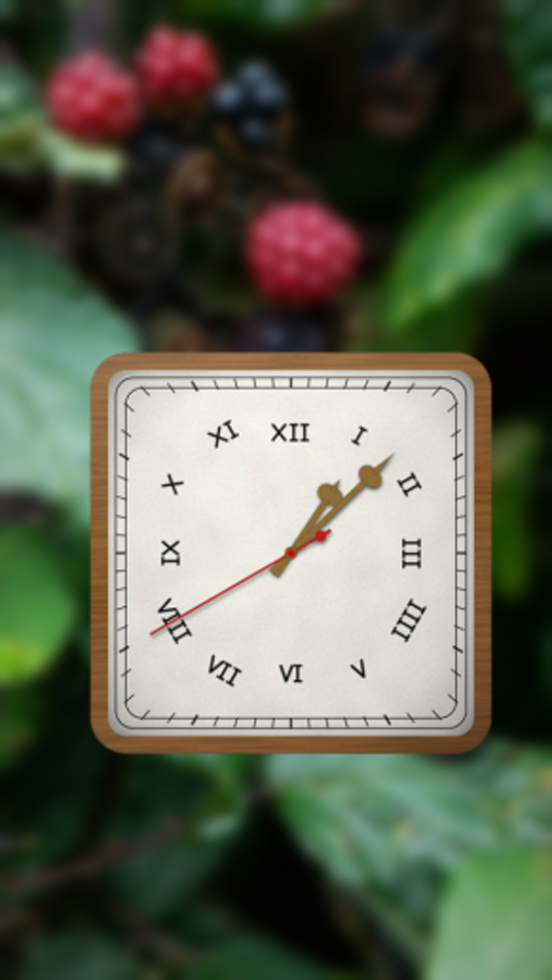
1:07:40
